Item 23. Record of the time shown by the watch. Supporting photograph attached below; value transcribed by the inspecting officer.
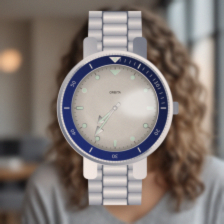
7:36
